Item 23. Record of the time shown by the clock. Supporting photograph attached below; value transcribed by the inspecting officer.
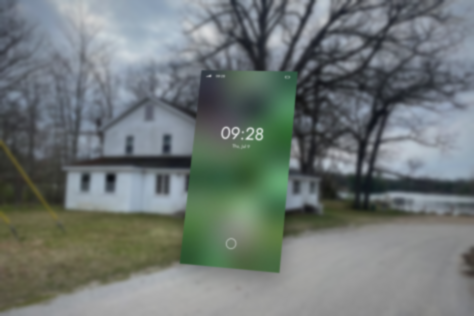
9:28
